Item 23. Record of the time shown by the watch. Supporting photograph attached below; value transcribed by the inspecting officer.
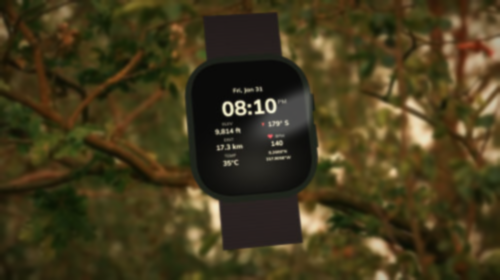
8:10
